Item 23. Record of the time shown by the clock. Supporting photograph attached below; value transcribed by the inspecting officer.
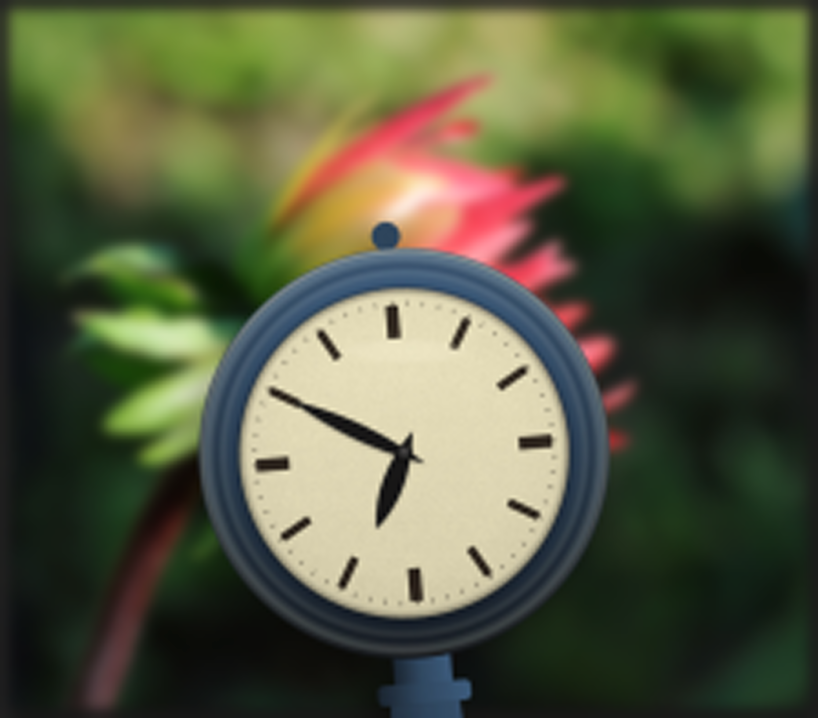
6:50
